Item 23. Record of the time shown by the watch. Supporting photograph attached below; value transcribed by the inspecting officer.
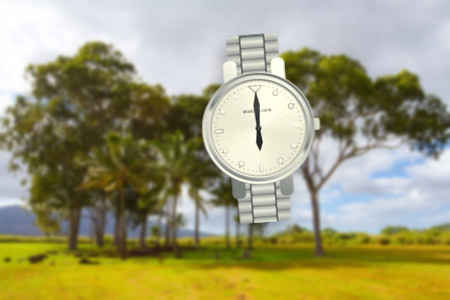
6:00
